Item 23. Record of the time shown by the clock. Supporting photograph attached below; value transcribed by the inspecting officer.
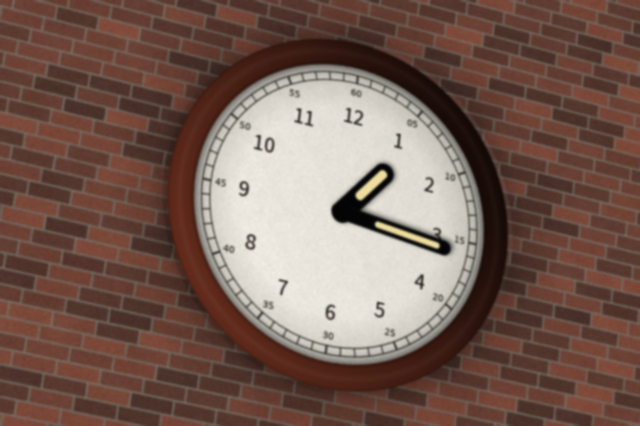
1:16
